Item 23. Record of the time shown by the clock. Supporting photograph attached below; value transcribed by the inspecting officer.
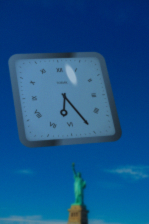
6:25
